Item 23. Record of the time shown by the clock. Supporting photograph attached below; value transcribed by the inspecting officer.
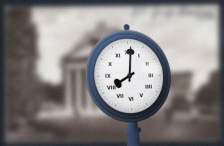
8:01
